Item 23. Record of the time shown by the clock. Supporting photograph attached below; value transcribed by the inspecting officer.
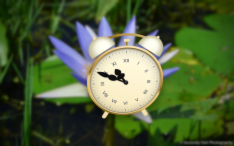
10:49
